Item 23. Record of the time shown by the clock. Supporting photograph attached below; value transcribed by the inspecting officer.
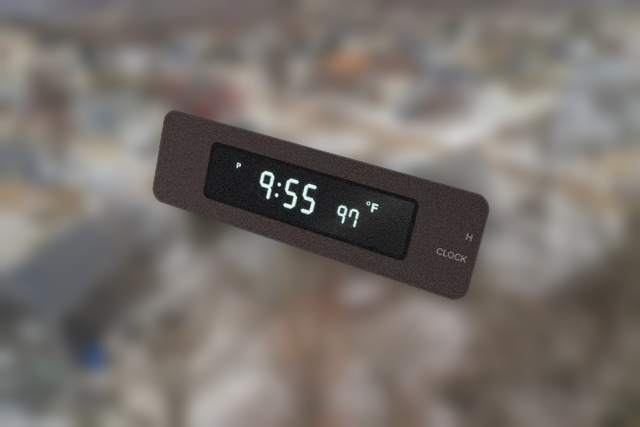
9:55
